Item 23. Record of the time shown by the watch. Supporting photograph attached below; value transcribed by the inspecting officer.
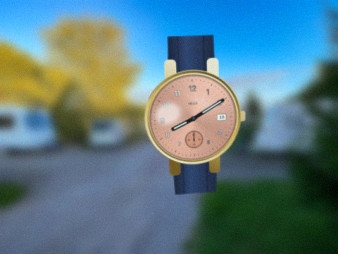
8:10
